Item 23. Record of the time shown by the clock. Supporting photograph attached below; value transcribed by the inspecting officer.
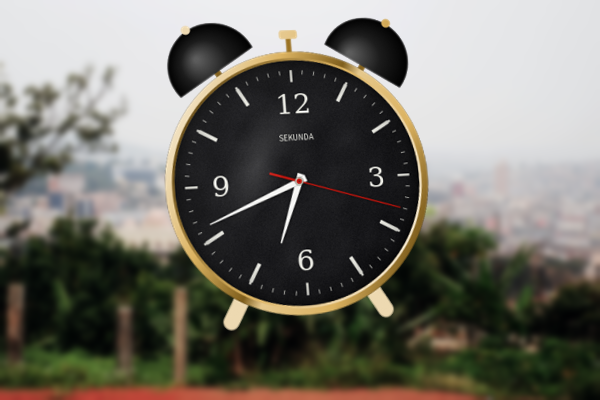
6:41:18
